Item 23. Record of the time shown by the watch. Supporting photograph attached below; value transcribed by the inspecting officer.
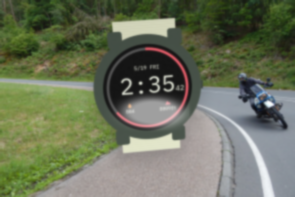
2:35
